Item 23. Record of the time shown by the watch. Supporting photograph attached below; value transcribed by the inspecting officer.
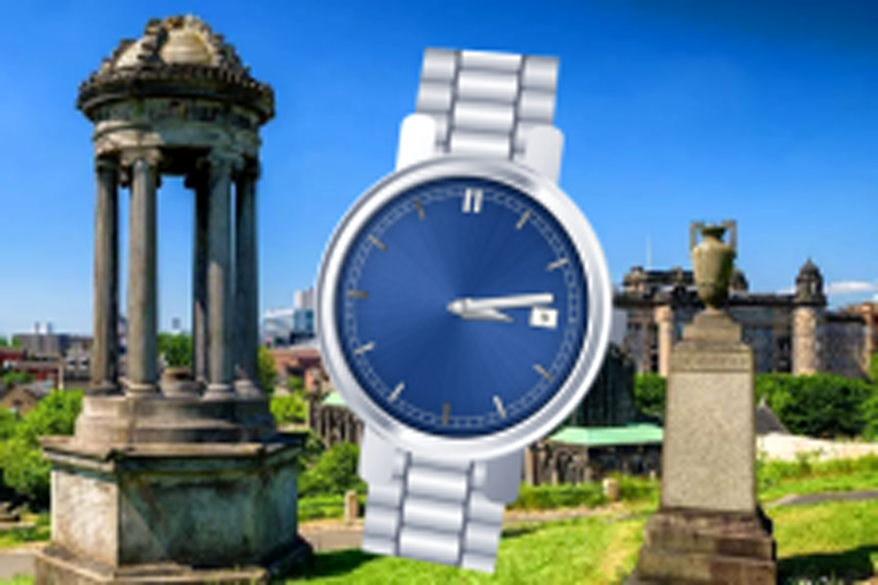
3:13
